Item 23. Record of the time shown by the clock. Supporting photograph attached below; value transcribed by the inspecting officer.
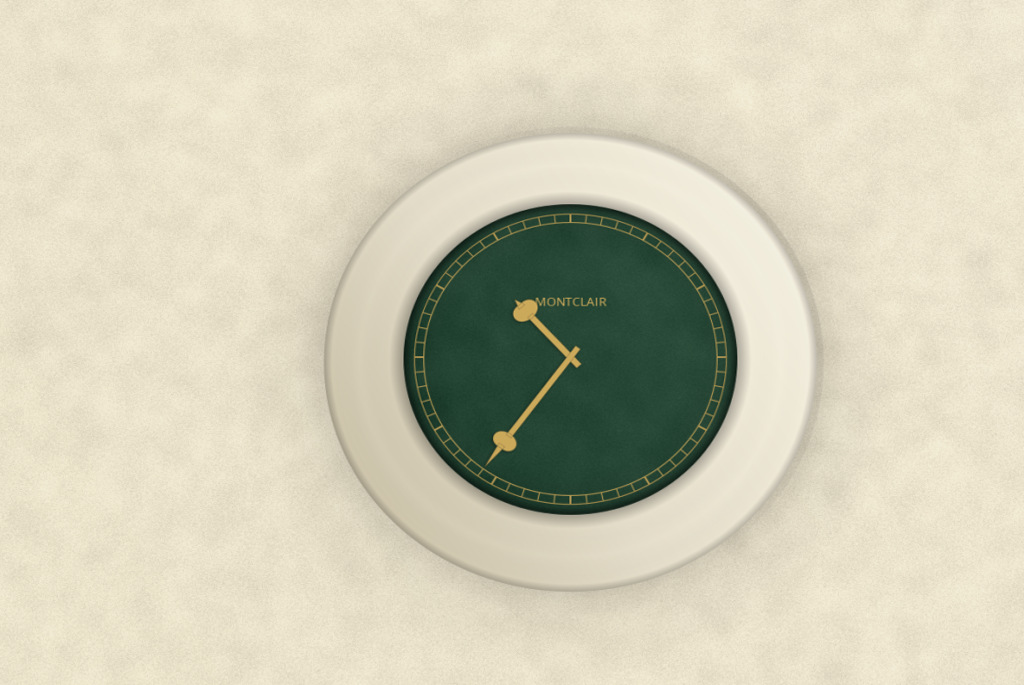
10:36
